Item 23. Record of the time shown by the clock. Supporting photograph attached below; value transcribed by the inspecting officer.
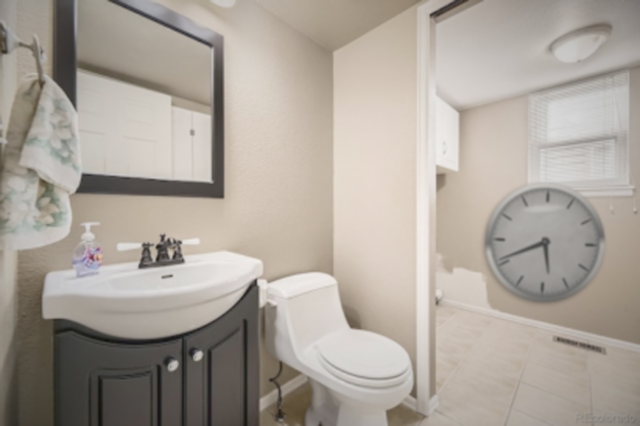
5:41
